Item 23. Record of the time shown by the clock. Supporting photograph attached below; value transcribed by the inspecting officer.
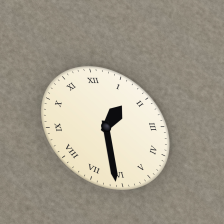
1:31
